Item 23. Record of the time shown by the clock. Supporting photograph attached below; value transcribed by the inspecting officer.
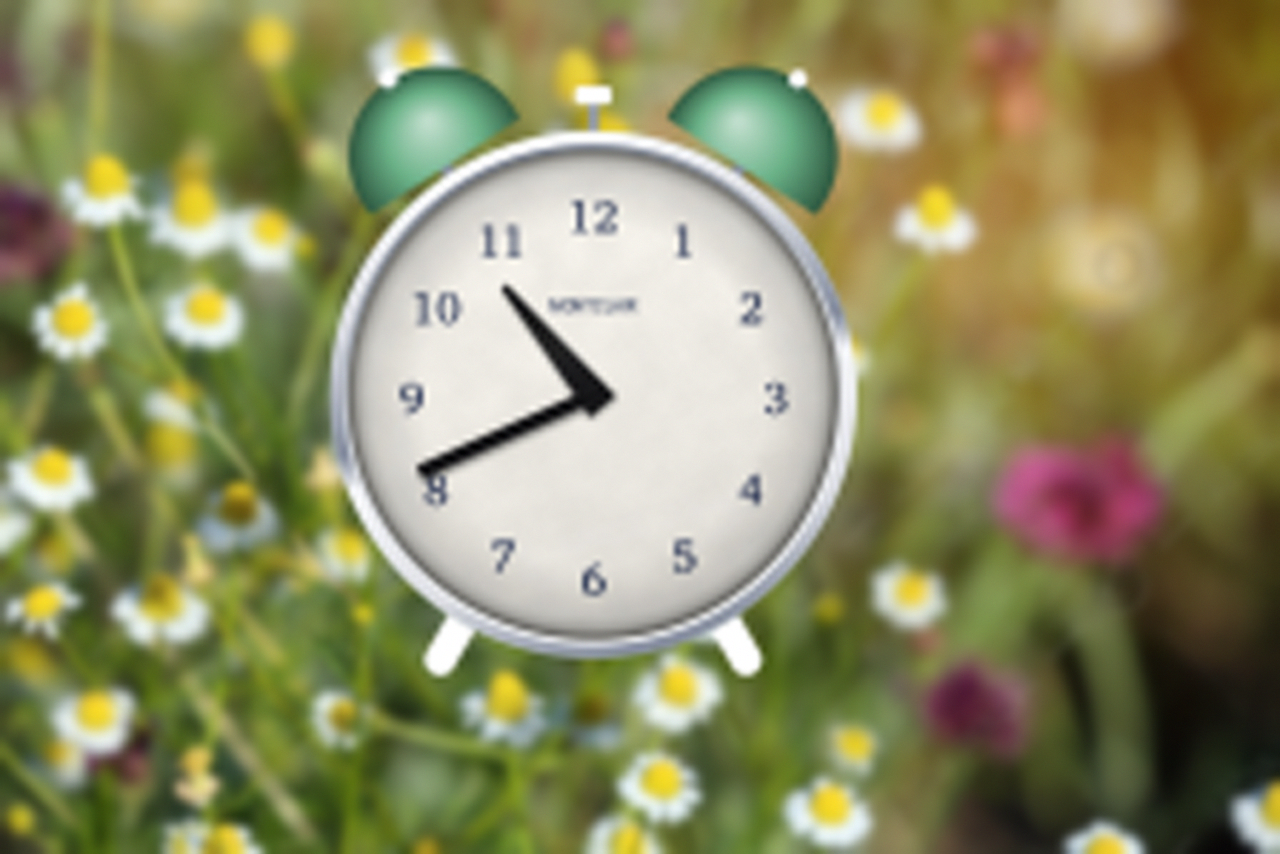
10:41
